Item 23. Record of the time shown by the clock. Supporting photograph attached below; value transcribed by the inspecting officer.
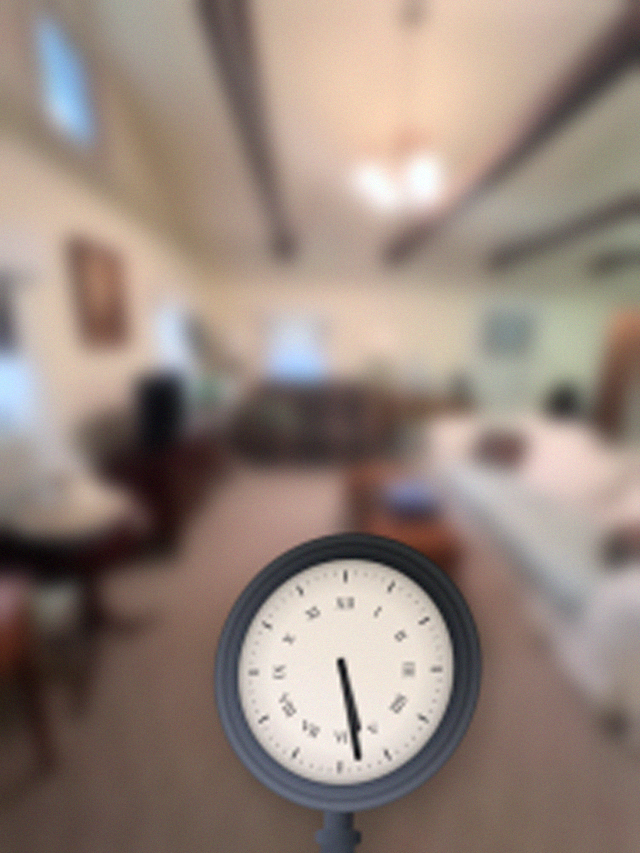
5:28
